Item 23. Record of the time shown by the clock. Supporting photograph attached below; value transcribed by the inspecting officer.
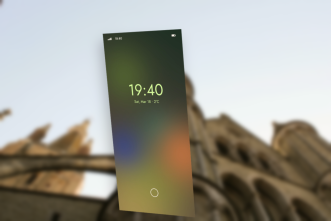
19:40
